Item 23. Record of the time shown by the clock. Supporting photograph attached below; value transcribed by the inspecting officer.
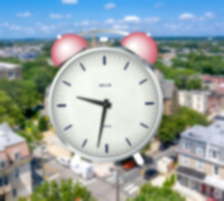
9:32
